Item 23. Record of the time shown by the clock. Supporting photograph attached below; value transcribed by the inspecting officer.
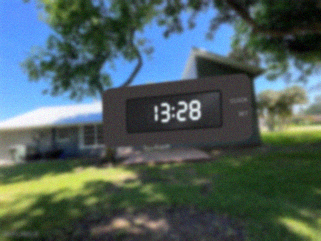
13:28
